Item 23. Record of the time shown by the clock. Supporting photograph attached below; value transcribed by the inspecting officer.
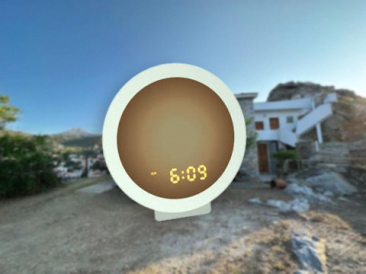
6:09
